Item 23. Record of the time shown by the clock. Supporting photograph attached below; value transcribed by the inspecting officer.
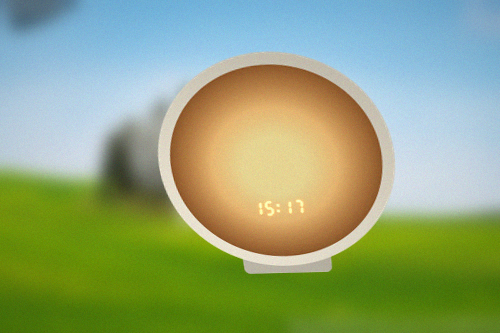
15:17
